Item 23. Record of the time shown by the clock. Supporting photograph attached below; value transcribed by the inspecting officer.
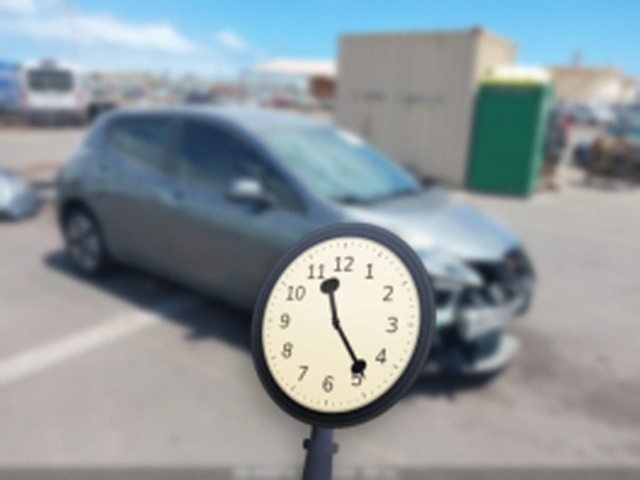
11:24
